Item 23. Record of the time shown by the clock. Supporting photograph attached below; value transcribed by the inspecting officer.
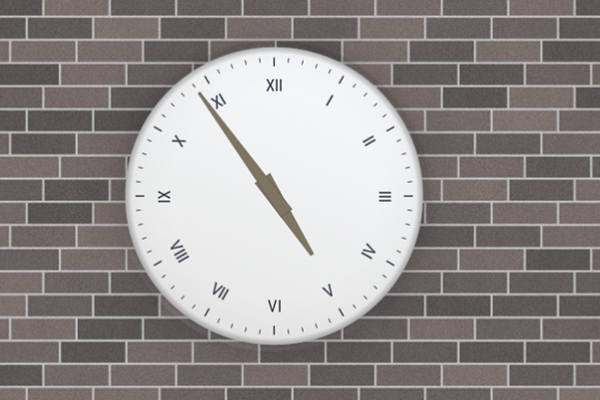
4:54
